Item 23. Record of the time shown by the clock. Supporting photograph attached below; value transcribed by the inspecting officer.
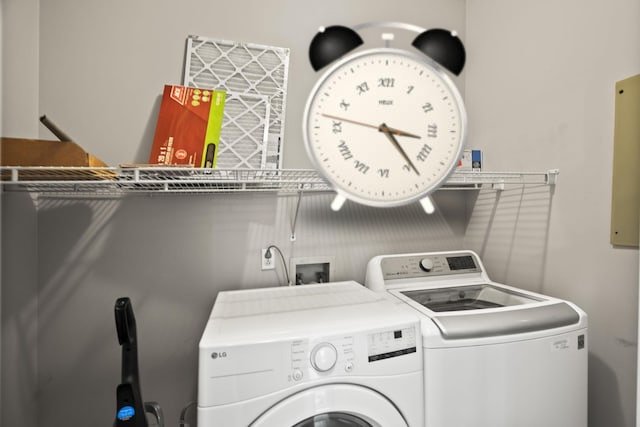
3:23:47
